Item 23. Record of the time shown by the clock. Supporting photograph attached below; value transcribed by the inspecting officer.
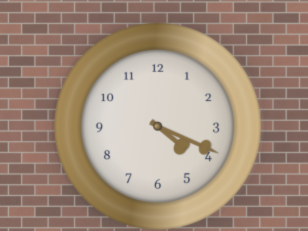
4:19
